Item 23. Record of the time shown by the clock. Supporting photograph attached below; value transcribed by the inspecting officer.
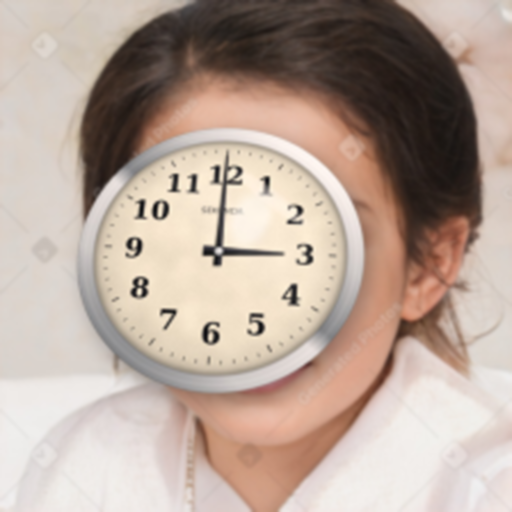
3:00
